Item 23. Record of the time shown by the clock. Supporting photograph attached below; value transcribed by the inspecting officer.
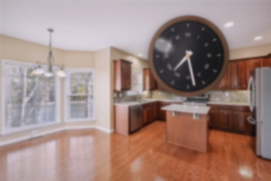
7:28
